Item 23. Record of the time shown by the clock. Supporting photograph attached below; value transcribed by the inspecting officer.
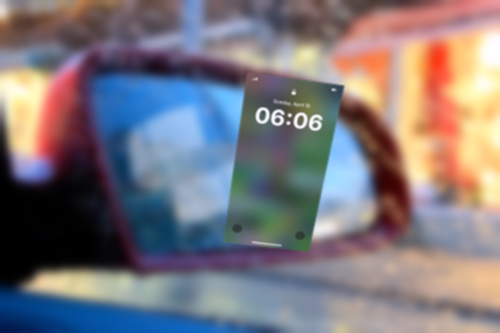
6:06
